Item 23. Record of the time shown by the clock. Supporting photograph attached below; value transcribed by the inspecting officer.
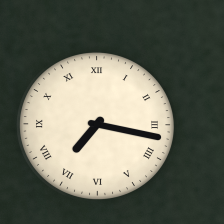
7:17
